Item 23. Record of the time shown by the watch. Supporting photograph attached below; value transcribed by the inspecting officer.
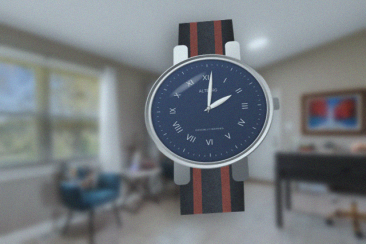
2:01
